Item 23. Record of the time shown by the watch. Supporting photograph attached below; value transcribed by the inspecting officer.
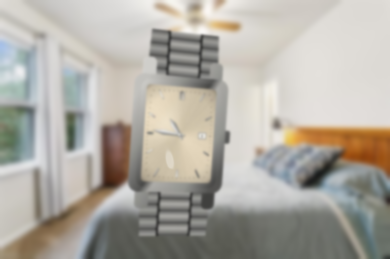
10:46
